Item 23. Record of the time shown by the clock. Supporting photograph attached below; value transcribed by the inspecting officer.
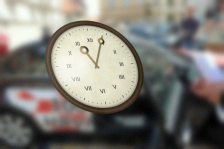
11:04
